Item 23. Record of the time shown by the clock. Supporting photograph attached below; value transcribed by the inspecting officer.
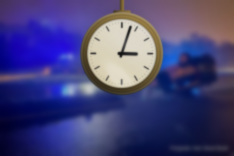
3:03
